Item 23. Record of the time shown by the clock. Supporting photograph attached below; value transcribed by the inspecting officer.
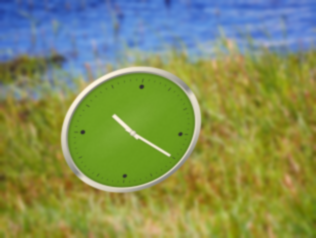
10:20
